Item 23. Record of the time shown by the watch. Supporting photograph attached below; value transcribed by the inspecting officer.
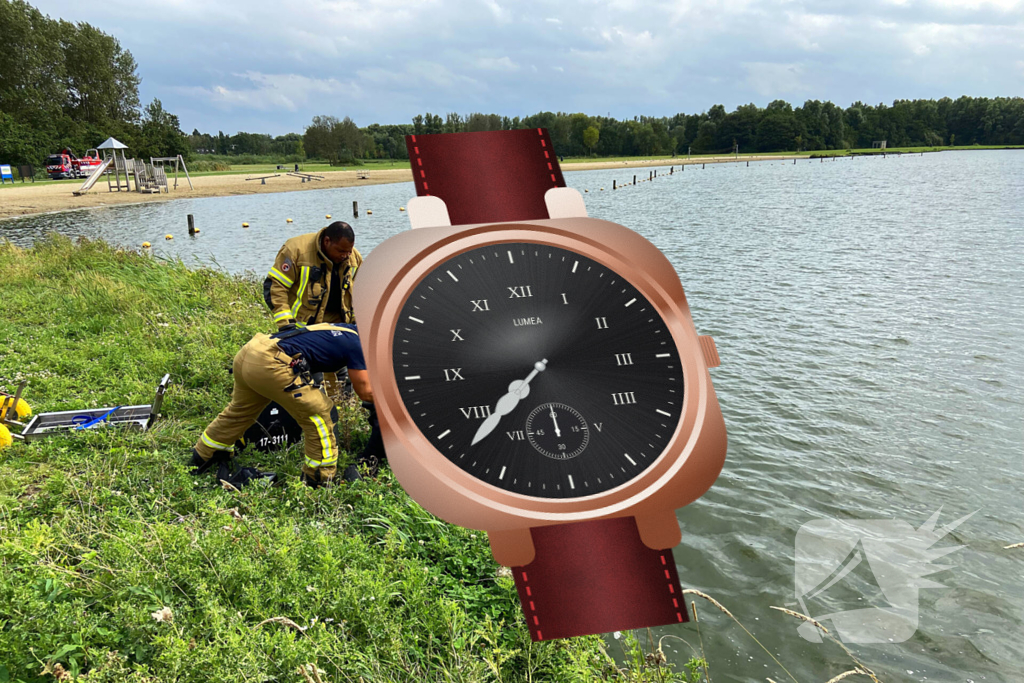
7:38
